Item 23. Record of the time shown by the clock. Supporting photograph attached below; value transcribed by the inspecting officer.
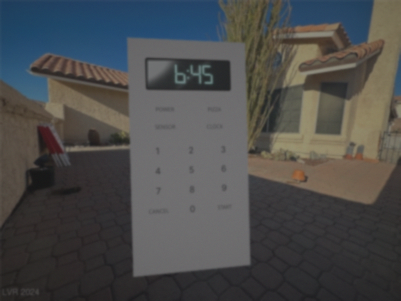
6:45
